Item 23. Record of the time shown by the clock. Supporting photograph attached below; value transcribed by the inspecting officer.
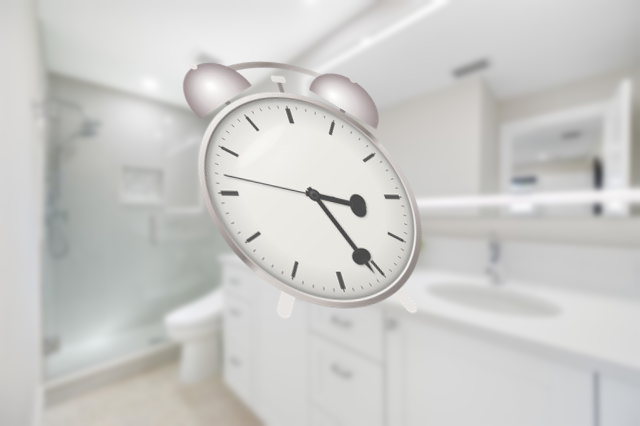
3:25:47
